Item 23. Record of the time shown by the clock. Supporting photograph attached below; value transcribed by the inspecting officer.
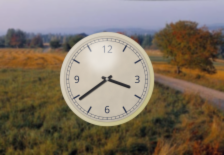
3:39
